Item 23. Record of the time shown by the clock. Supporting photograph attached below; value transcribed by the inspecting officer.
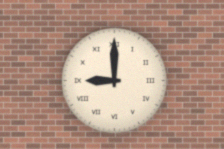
9:00
